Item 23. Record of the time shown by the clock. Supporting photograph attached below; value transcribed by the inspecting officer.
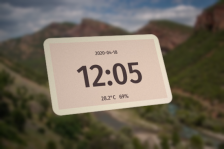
12:05
